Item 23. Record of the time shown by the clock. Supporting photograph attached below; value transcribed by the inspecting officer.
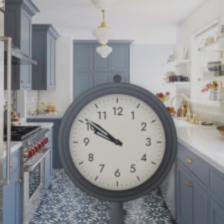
9:51
